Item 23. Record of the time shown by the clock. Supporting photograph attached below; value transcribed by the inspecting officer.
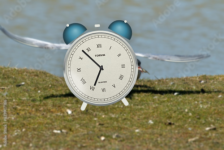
6:53
